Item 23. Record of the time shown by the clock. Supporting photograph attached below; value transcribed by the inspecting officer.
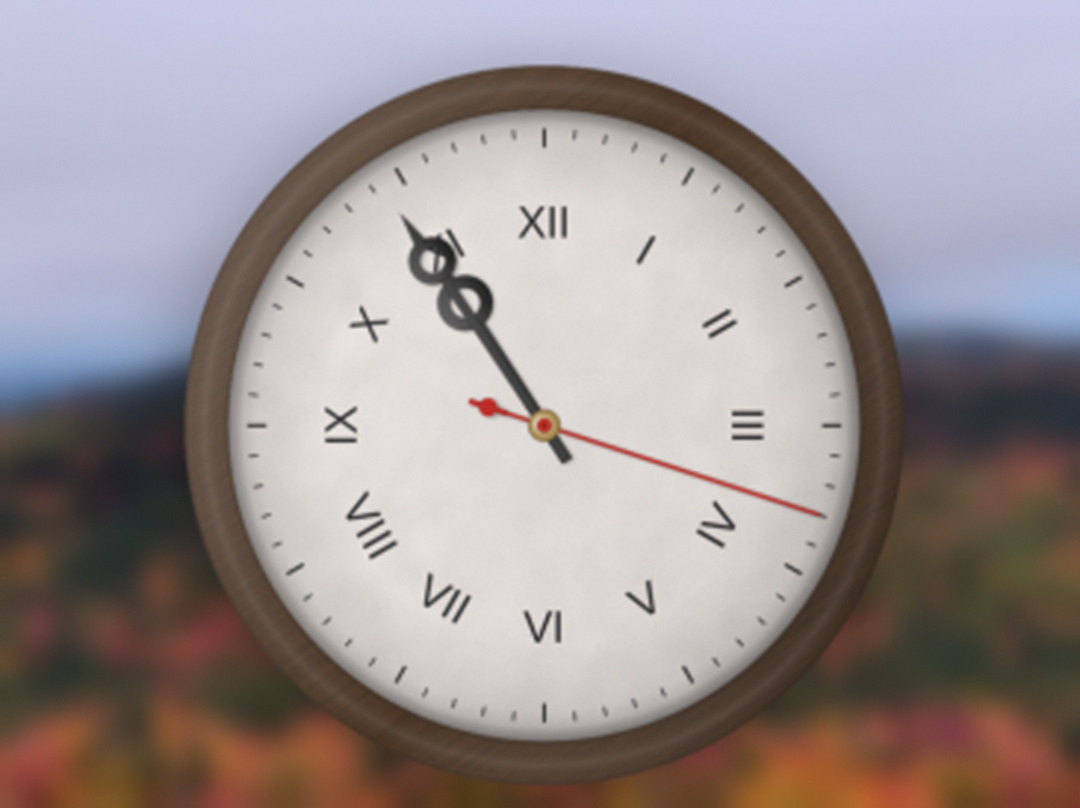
10:54:18
